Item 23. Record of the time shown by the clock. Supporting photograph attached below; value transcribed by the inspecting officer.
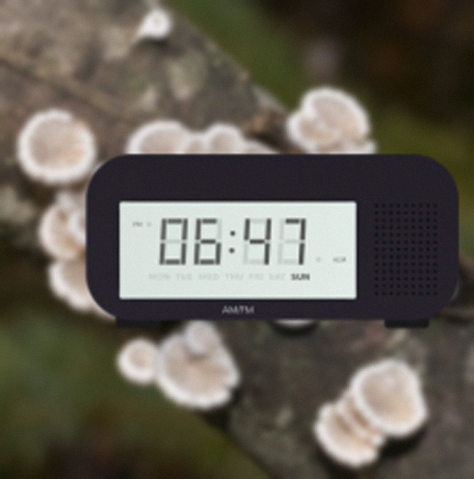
6:47
